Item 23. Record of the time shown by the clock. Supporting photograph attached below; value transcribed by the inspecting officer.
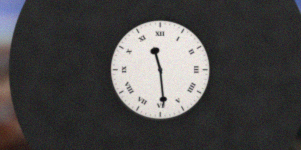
11:29
